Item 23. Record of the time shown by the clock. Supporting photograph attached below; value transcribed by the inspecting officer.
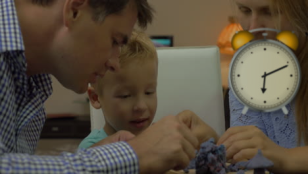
6:11
